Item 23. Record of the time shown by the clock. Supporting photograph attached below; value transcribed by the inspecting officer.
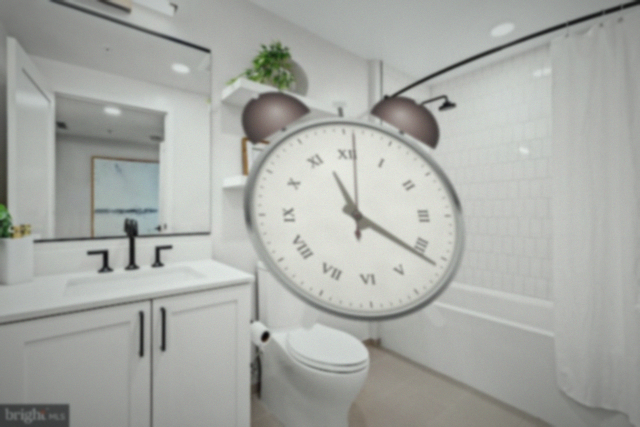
11:21:01
